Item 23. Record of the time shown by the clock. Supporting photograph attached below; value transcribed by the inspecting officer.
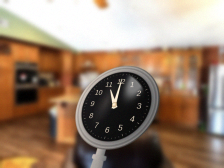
11:00
